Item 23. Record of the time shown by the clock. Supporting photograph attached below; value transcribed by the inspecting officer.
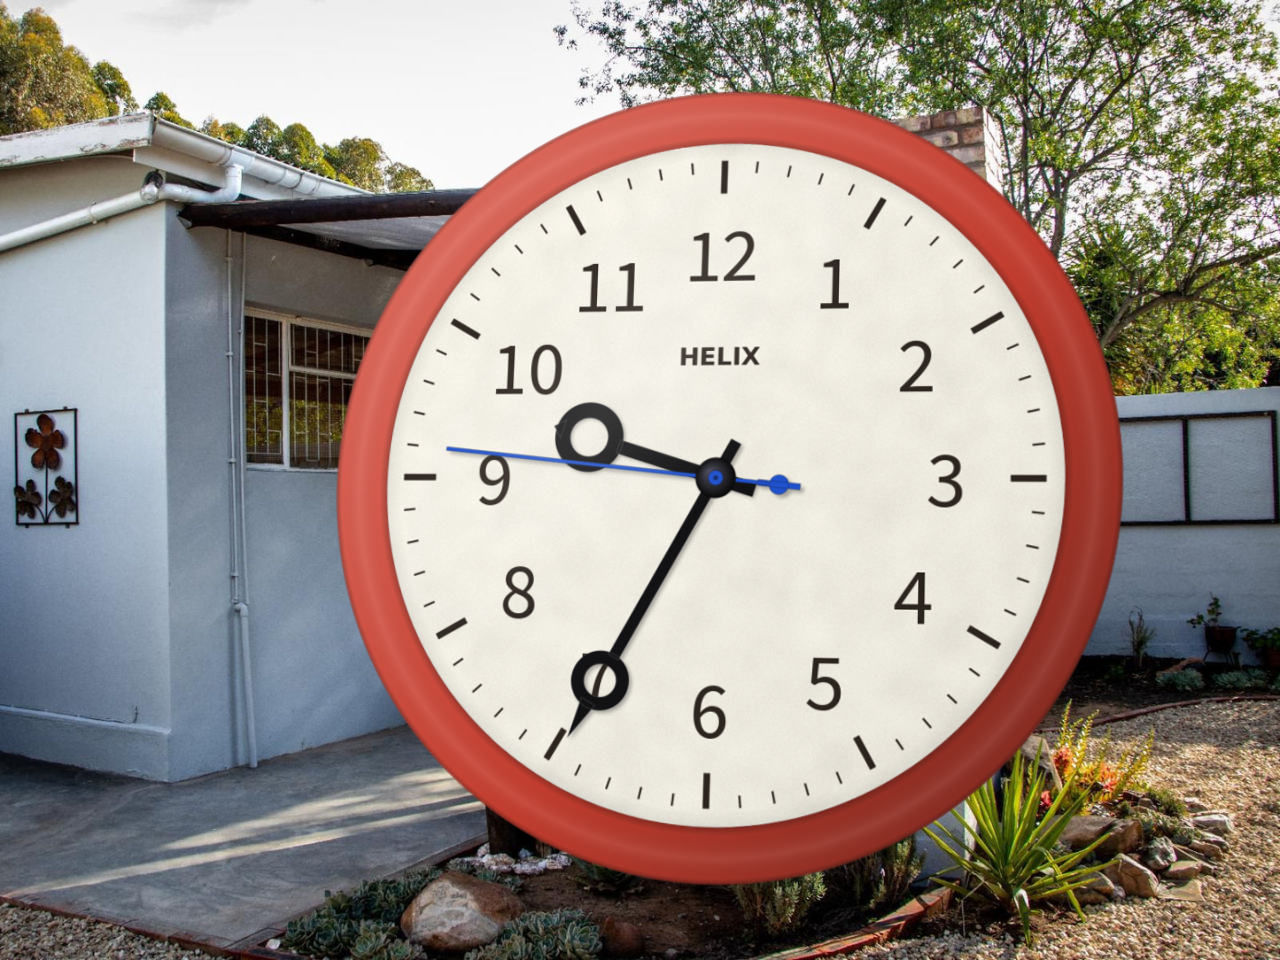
9:34:46
